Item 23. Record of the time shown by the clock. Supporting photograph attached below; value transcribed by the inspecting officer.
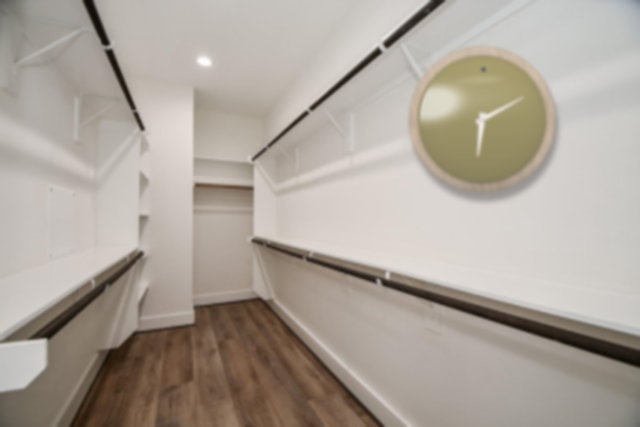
6:10
